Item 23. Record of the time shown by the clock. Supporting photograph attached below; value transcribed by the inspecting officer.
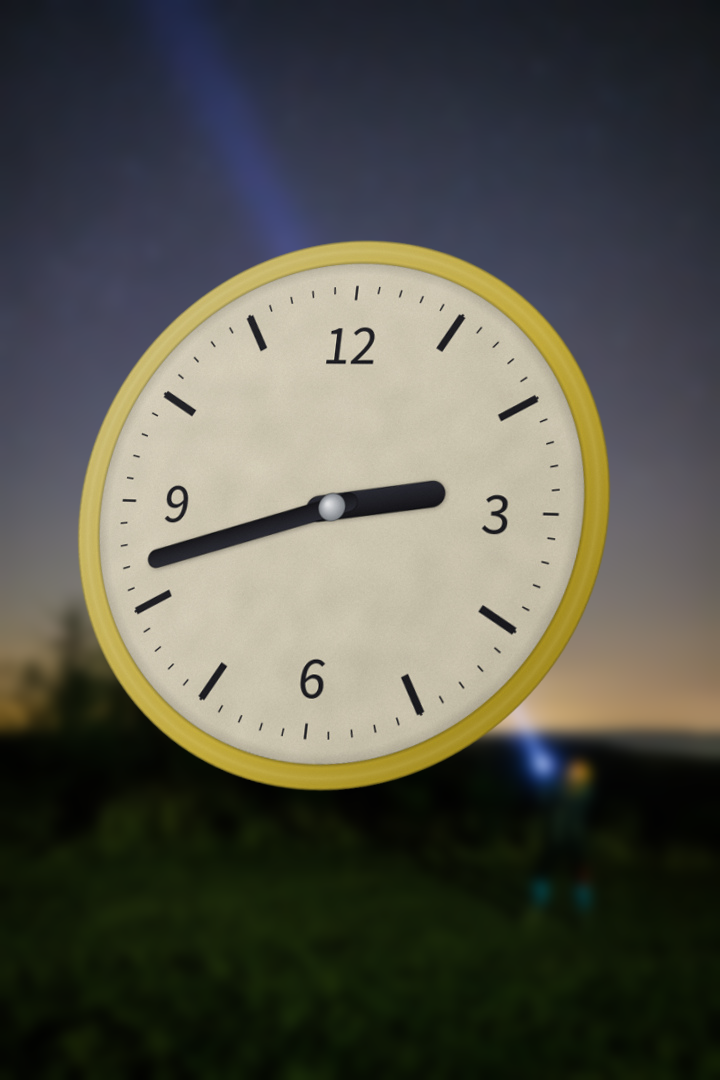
2:42
